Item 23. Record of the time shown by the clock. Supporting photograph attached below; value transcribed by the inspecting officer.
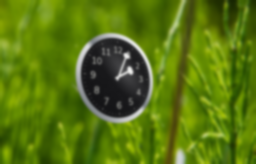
2:04
